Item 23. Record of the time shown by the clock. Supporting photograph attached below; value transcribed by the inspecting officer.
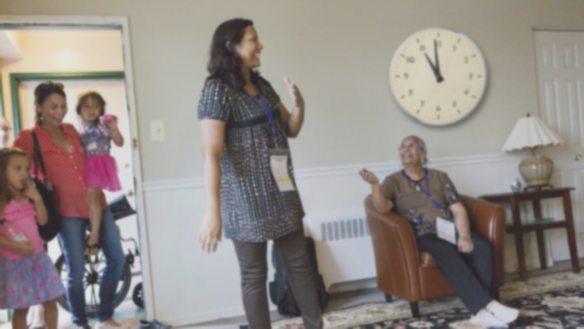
10:59
